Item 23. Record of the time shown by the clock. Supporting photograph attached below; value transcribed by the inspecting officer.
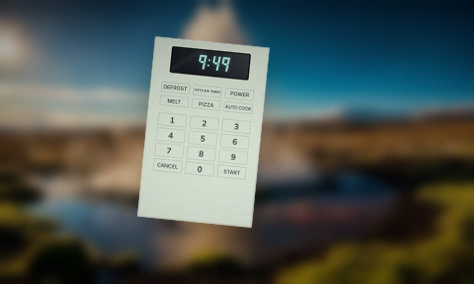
9:49
